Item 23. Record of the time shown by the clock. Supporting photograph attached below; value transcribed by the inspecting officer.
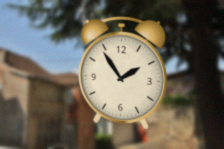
1:54
